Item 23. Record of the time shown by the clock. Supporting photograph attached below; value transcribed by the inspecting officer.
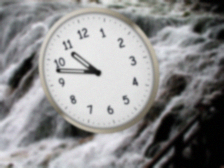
10:48
